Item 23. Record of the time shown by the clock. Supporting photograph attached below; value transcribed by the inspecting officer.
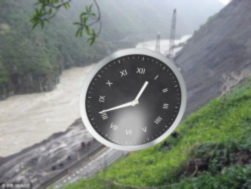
12:41
